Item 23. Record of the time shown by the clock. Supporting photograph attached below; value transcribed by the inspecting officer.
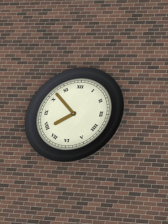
7:52
